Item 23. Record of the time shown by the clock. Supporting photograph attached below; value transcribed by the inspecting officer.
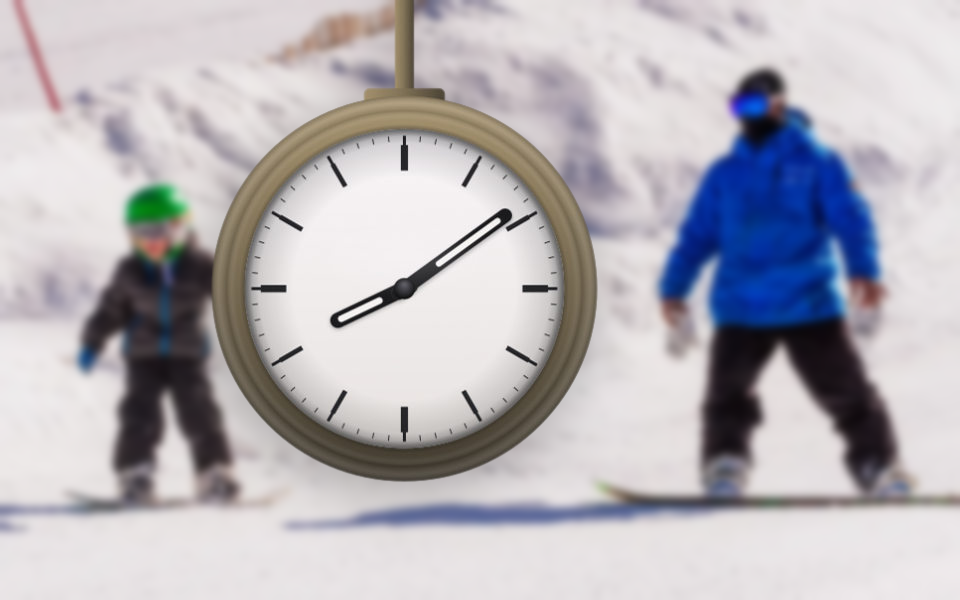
8:09
